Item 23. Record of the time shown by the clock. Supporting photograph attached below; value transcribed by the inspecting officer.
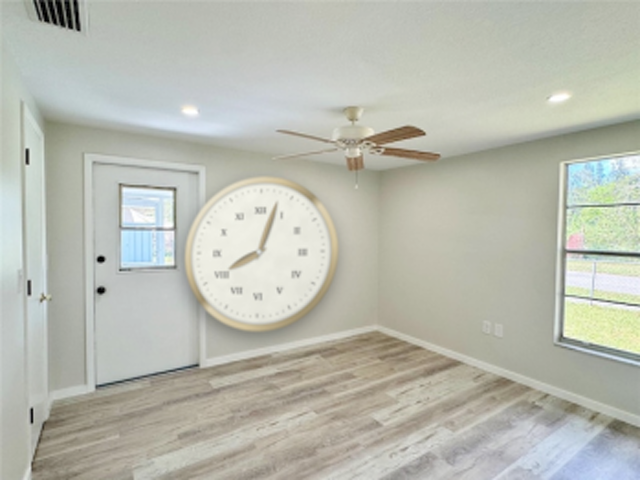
8:03
